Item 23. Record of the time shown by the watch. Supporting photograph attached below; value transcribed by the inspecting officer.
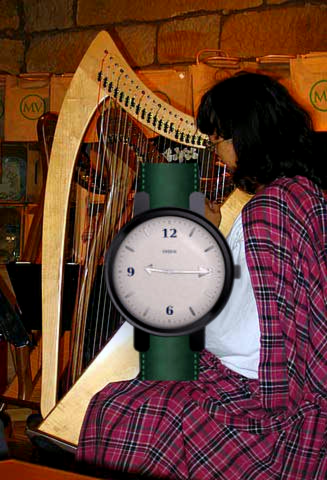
9:15
